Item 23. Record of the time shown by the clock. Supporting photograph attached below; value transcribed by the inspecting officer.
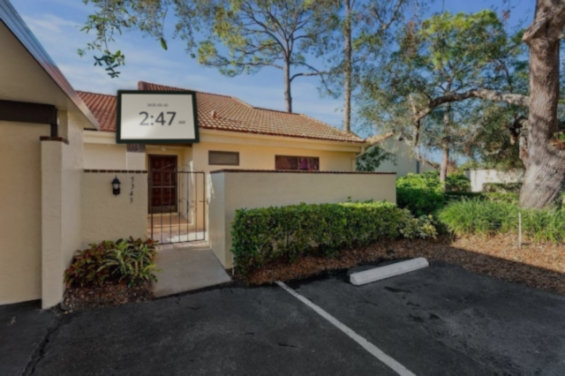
2:47
